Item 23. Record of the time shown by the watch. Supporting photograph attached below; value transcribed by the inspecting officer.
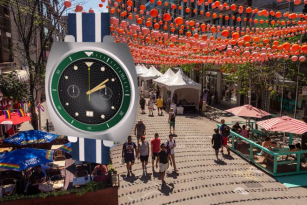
2:09
